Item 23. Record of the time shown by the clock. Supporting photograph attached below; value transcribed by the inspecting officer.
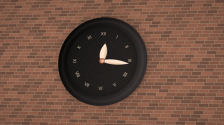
12:16
